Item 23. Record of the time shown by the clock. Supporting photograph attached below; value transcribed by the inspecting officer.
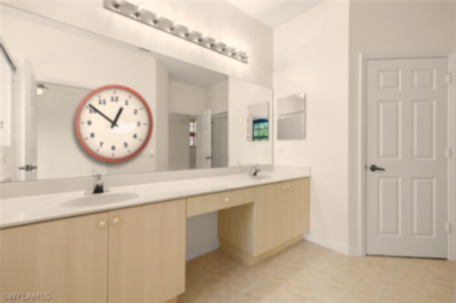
12:51
